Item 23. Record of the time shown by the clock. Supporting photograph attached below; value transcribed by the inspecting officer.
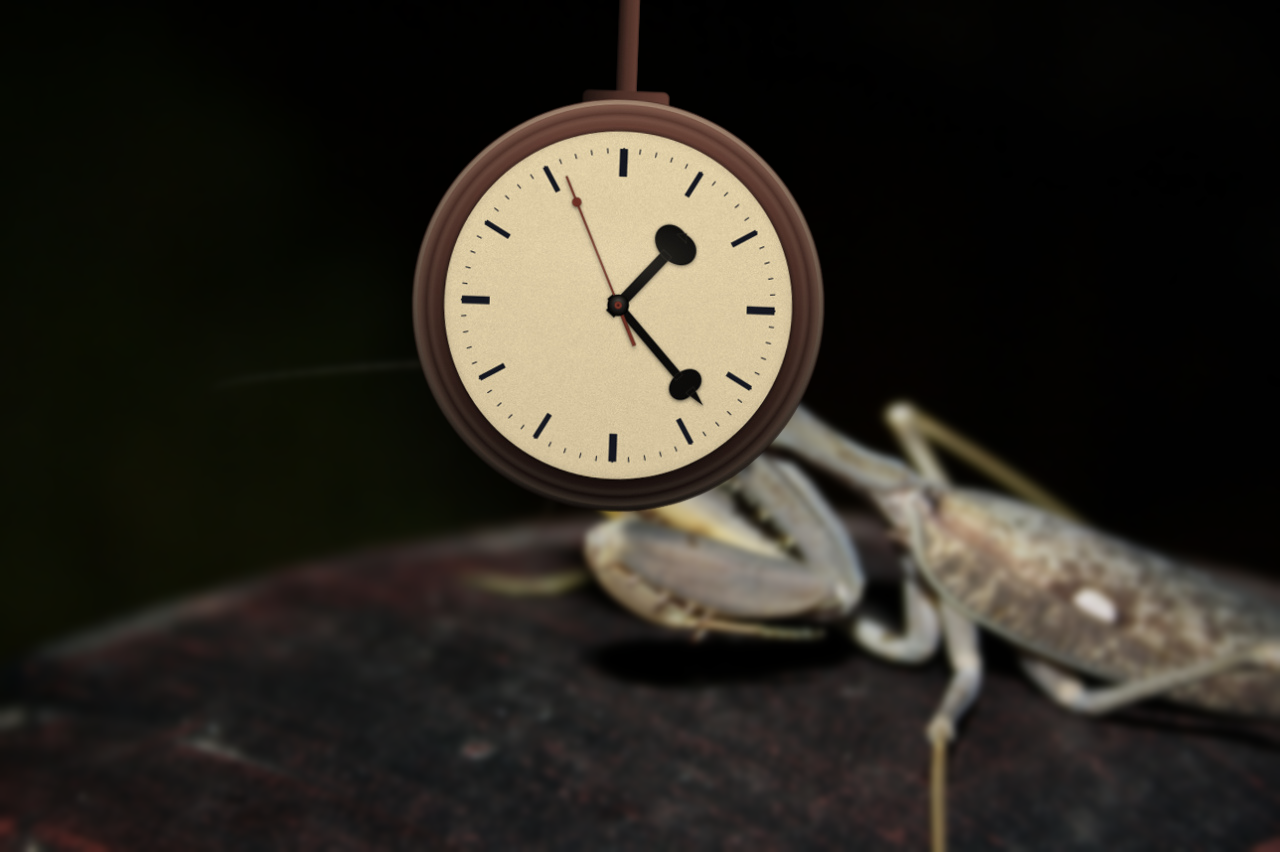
1:22:56
